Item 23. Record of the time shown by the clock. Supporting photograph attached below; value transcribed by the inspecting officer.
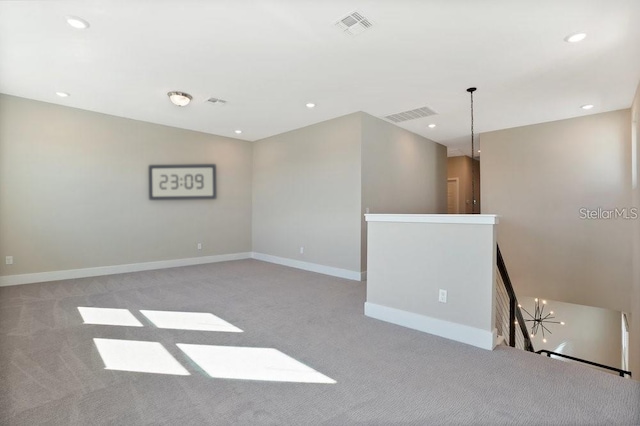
23:09
